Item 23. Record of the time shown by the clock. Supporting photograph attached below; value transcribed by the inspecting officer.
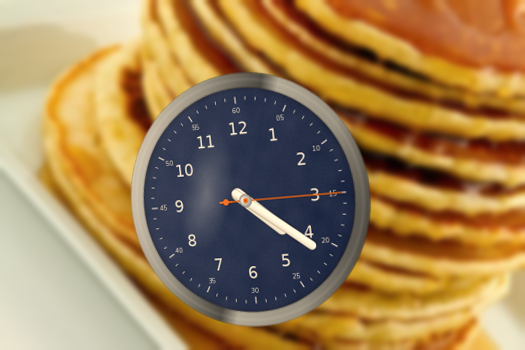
4:21:15
